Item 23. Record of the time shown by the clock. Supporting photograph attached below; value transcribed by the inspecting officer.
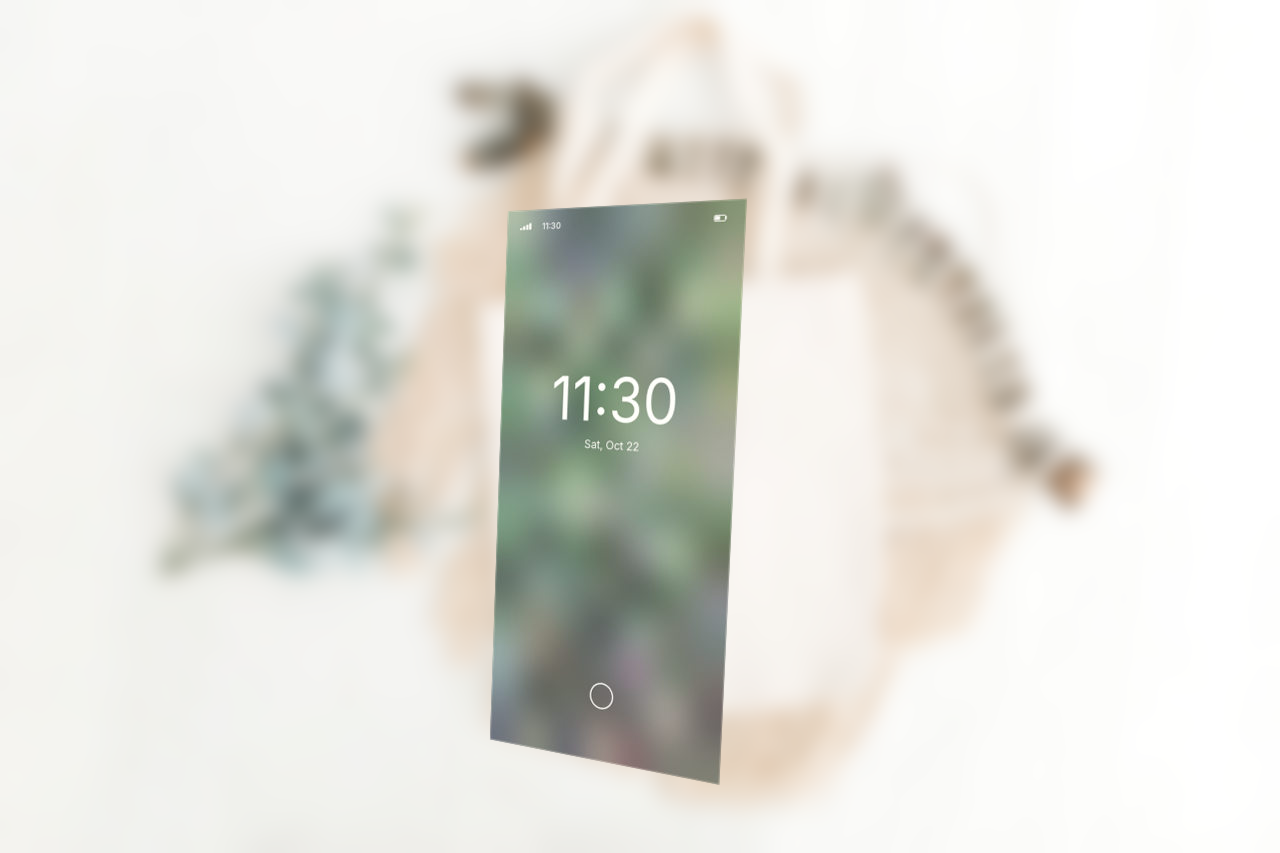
11:30
